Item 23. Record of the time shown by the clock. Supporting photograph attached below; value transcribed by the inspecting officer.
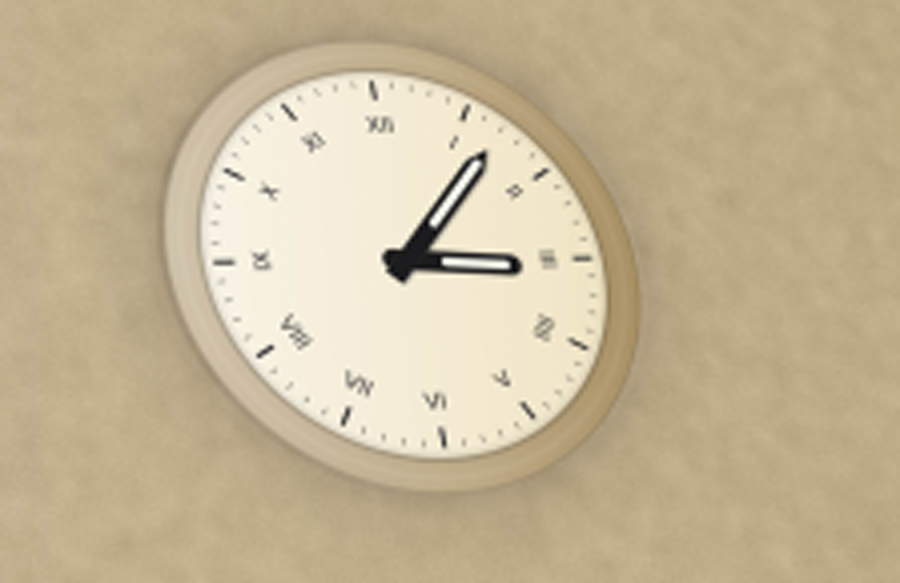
3:07
